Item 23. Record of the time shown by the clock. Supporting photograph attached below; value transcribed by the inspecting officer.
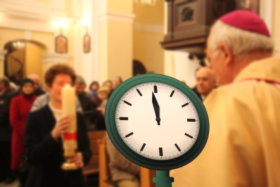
11:59
